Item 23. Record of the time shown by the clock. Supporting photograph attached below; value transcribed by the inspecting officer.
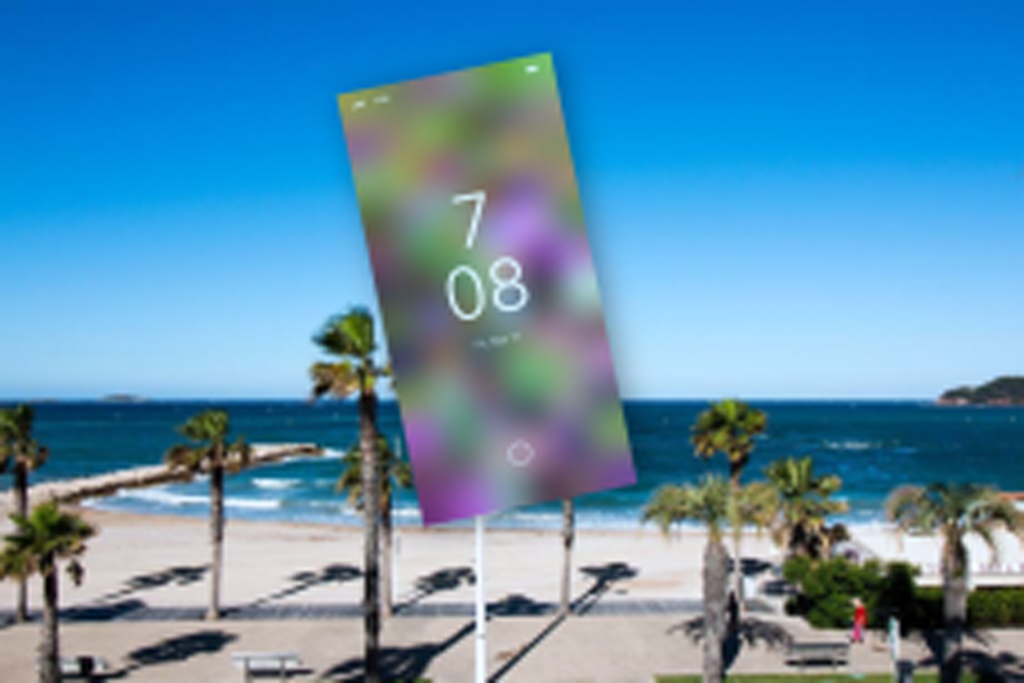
7:08
